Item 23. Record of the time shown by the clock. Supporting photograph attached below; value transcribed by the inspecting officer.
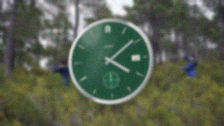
4:09
